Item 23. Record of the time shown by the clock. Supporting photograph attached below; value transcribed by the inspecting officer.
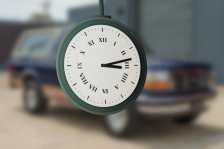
3:13
